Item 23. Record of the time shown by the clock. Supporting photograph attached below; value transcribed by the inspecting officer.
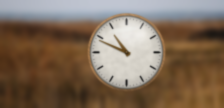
10:49
